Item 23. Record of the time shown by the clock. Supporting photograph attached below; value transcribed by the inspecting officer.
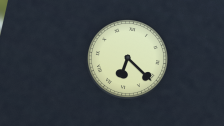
6:21
